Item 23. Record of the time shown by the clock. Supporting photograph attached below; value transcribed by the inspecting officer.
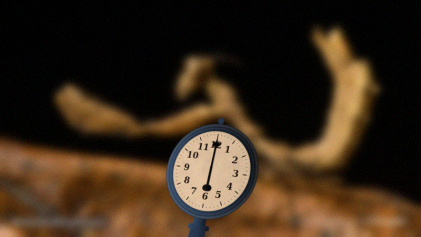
6:00
